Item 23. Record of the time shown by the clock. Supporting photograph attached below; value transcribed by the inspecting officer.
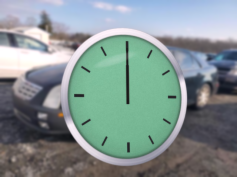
12:00
